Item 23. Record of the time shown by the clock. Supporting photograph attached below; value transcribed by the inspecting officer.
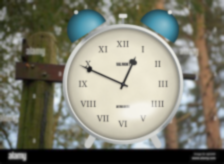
12:49
